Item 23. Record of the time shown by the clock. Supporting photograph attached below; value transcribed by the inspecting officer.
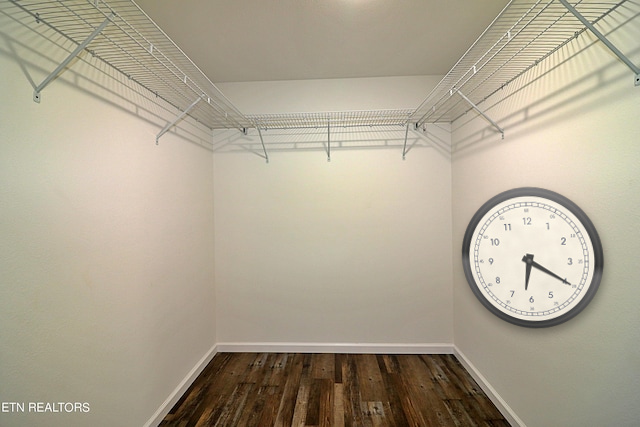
6:20
